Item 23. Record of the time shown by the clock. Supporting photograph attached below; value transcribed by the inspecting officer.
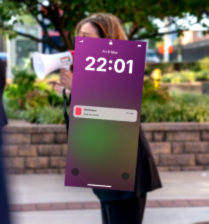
22:01
